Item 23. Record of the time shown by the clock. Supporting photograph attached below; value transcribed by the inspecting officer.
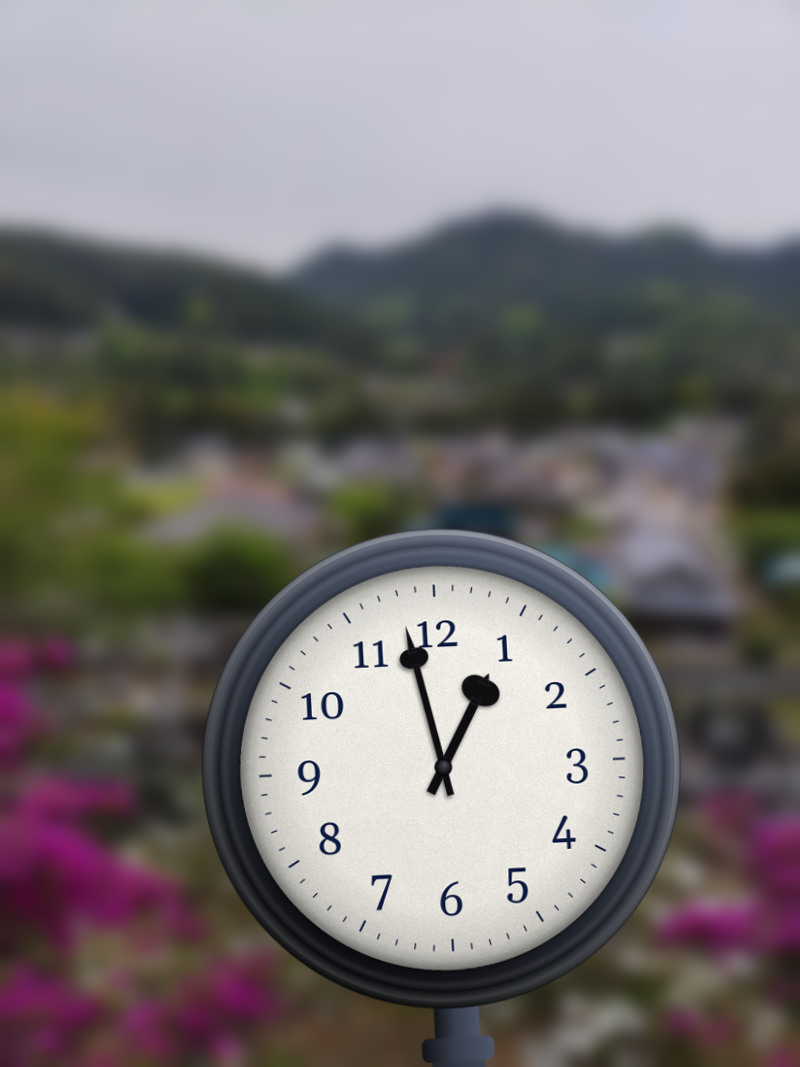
12:58
